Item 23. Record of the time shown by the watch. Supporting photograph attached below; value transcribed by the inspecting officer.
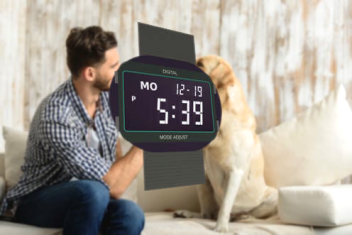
5:39
